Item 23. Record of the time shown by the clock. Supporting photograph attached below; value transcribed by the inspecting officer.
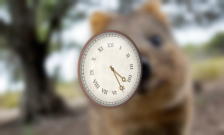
4:26
